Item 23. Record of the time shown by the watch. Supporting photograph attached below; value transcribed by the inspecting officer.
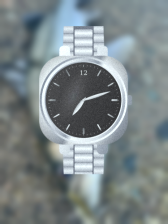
7:12
